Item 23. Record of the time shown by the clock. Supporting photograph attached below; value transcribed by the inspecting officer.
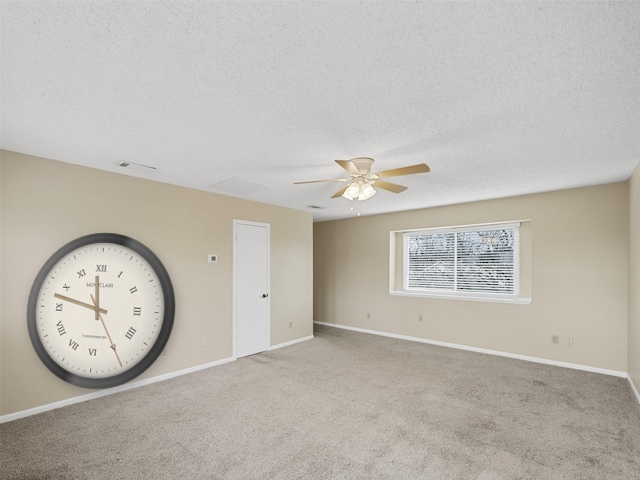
11:47:25
